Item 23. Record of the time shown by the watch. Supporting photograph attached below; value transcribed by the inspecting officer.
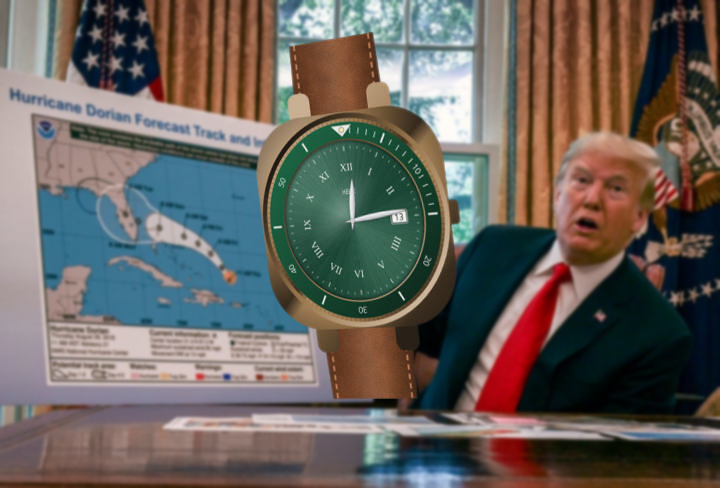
12:14
